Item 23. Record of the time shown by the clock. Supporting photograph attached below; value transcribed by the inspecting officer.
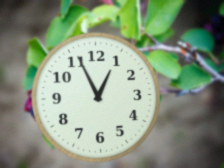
12:56
